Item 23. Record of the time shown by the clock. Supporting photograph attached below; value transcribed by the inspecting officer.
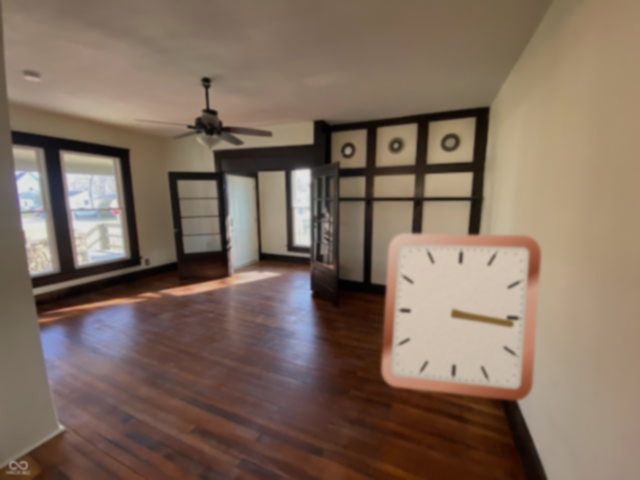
3:16
